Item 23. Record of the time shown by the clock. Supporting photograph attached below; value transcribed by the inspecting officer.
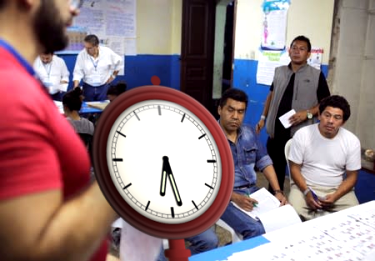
6:28
